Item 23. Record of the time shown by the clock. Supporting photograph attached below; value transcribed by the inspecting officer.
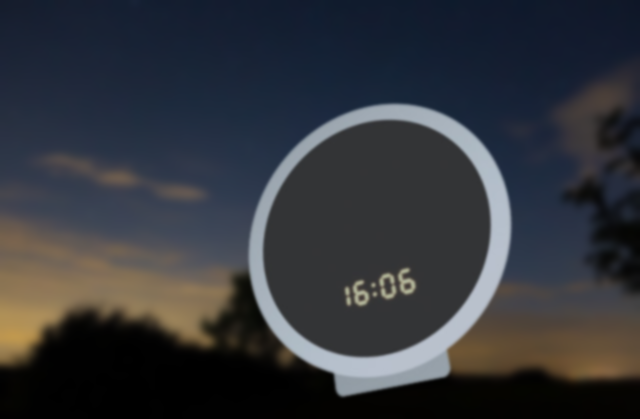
16:06
